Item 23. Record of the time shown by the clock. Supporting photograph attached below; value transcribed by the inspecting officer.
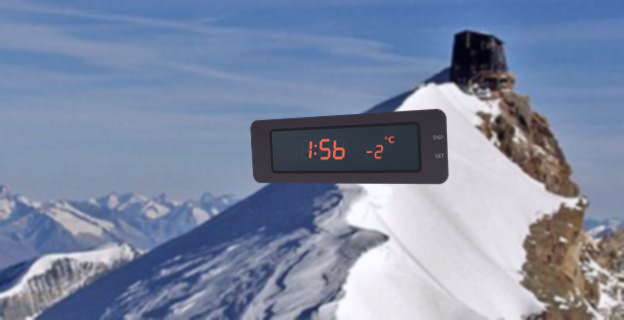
1:56
